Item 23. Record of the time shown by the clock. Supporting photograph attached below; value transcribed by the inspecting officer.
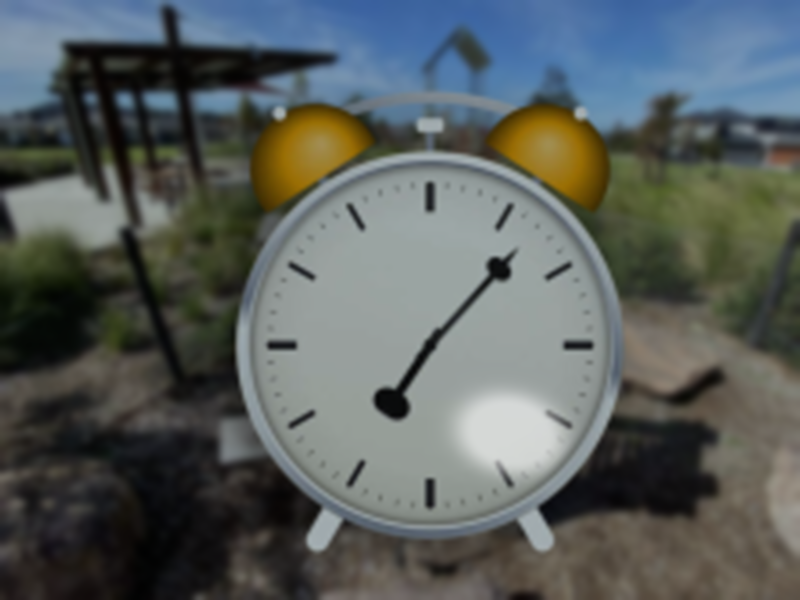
7:07
